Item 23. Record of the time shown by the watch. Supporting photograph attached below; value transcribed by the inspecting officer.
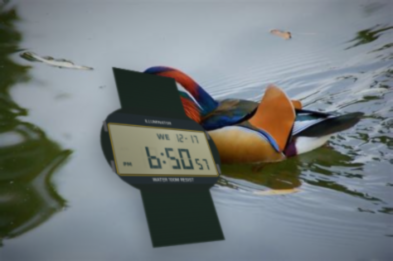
6:50:57
